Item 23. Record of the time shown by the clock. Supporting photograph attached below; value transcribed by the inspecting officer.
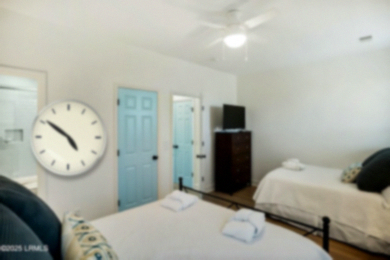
4:51
